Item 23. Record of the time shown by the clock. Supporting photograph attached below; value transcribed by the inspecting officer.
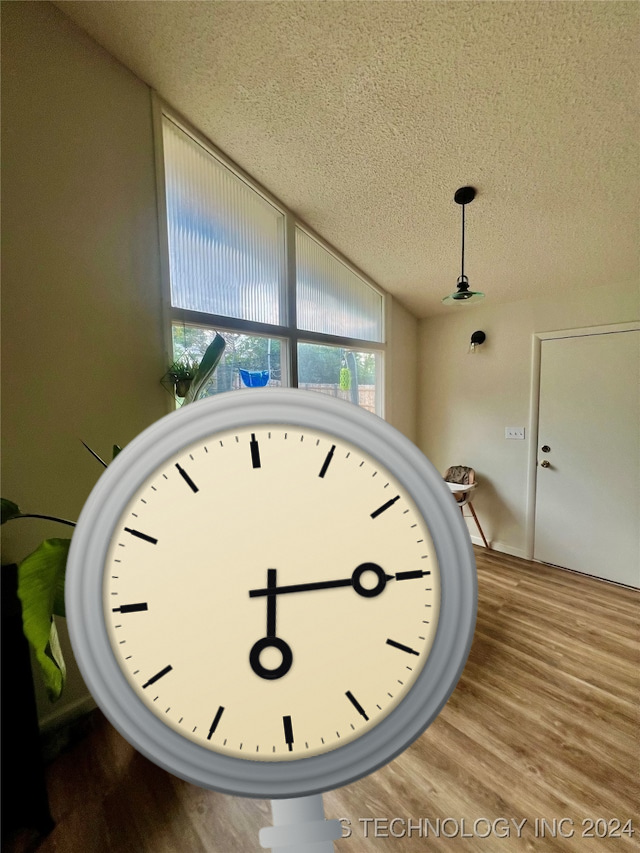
6:15
